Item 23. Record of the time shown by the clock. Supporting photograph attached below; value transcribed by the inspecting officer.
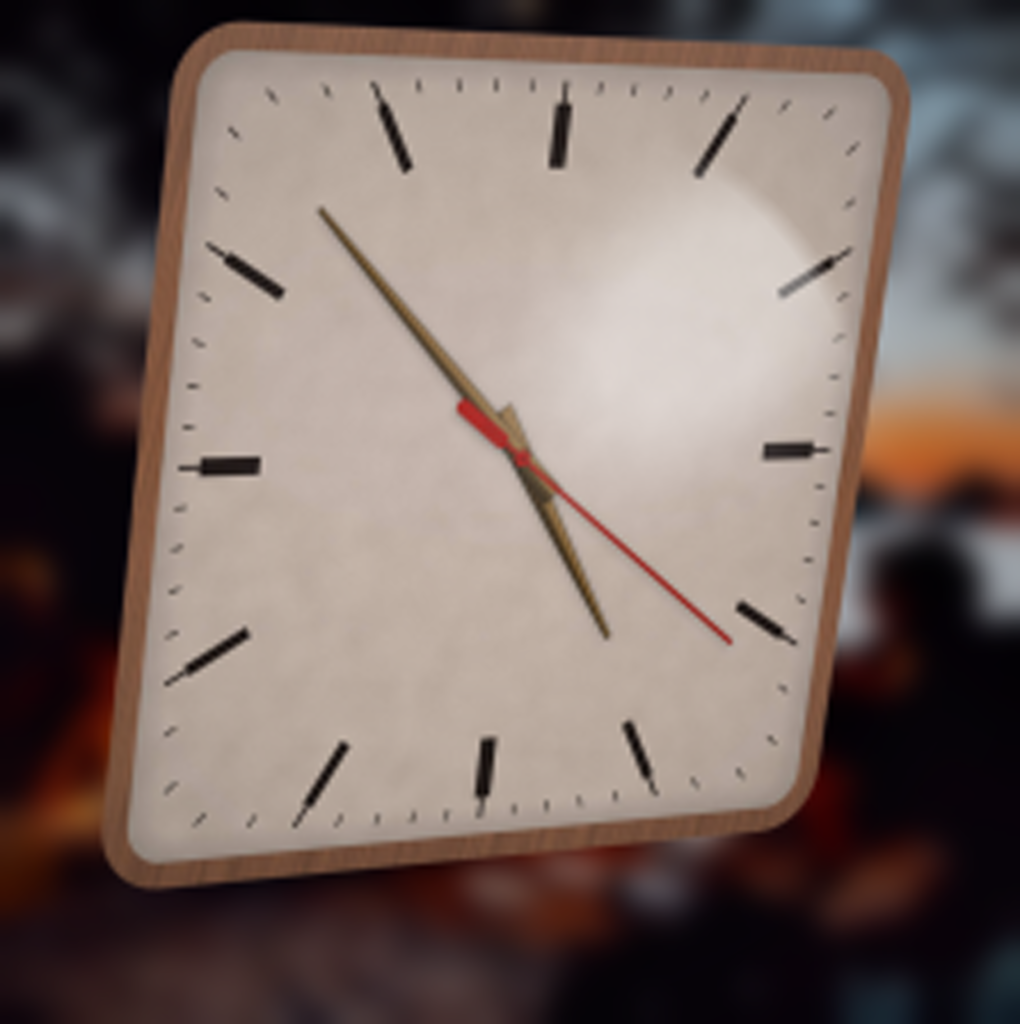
4:52:21
